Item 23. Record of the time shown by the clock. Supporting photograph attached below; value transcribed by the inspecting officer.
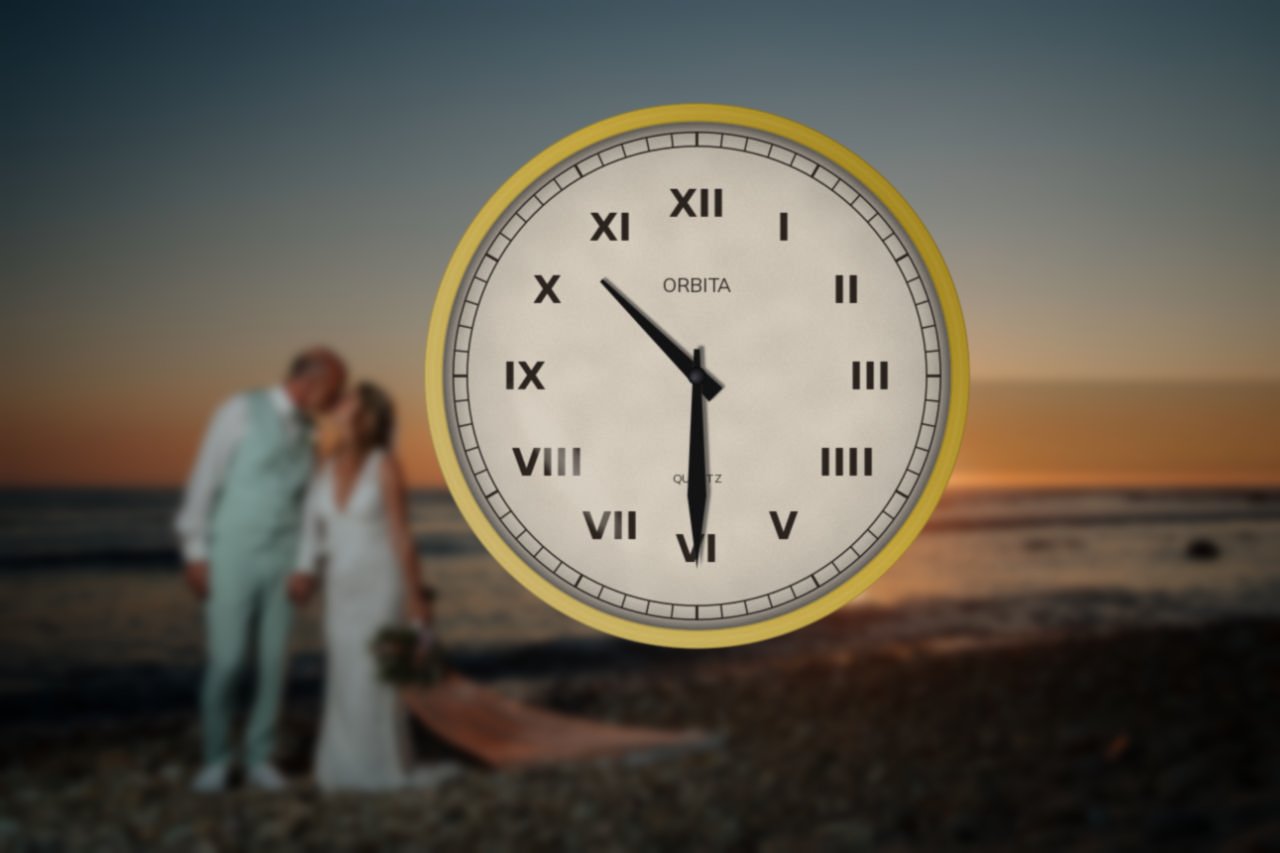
10:30
